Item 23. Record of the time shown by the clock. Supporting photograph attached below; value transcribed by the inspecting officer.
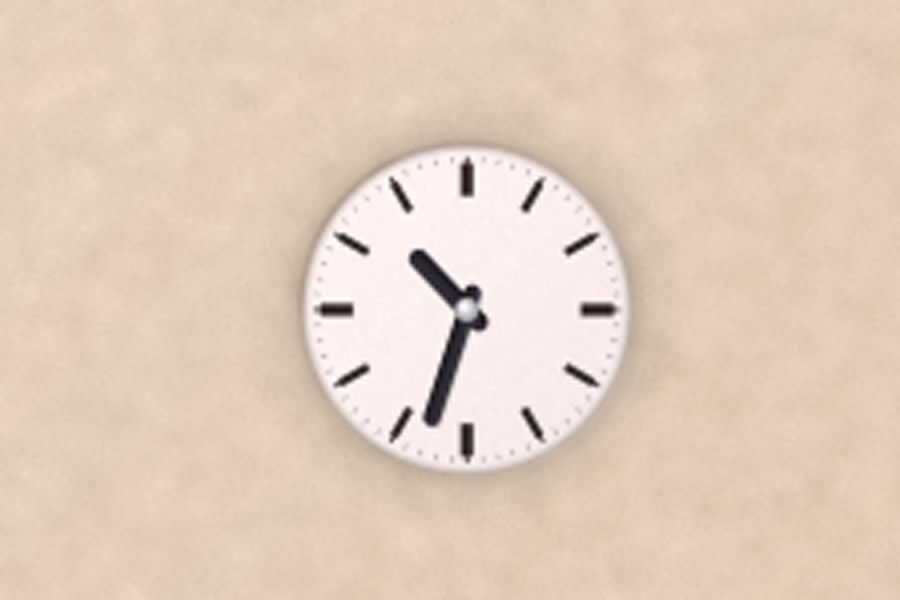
10:33
